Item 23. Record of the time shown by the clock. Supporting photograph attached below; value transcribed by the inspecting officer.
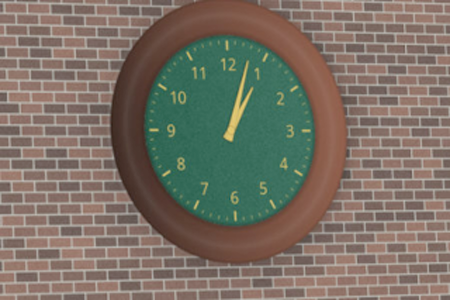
1:03
